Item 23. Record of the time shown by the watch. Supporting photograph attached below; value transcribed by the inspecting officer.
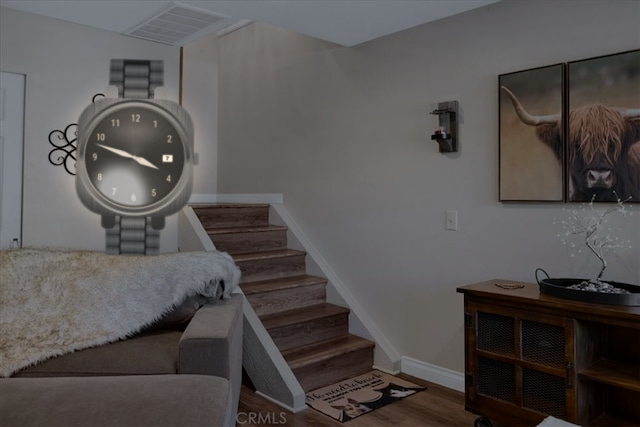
3:48
